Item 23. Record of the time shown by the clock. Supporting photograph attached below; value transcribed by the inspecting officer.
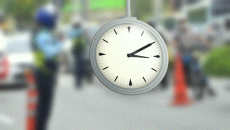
3:10
